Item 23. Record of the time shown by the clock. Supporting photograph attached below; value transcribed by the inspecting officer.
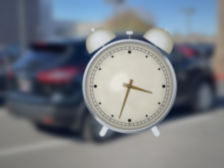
3:33
